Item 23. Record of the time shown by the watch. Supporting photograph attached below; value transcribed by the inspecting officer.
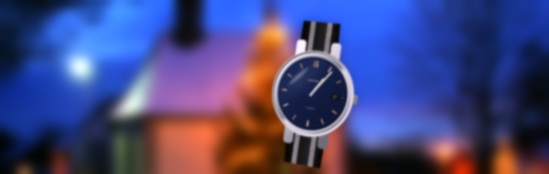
1:06
